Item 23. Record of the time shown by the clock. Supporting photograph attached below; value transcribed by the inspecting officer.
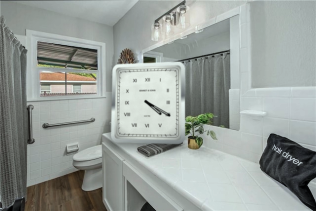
4:20
